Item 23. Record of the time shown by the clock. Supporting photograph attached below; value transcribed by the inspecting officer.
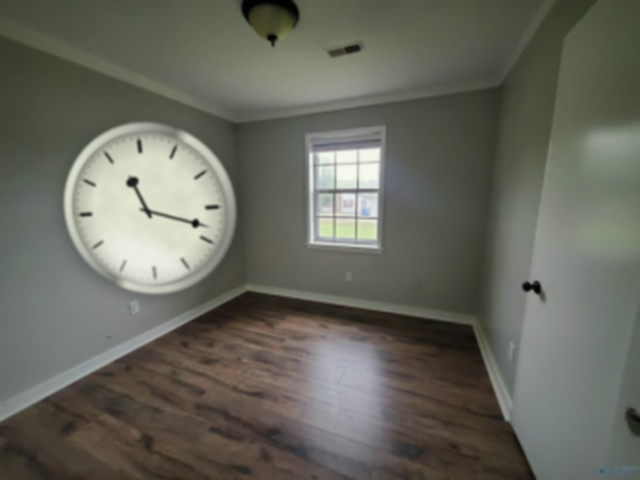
11:18
